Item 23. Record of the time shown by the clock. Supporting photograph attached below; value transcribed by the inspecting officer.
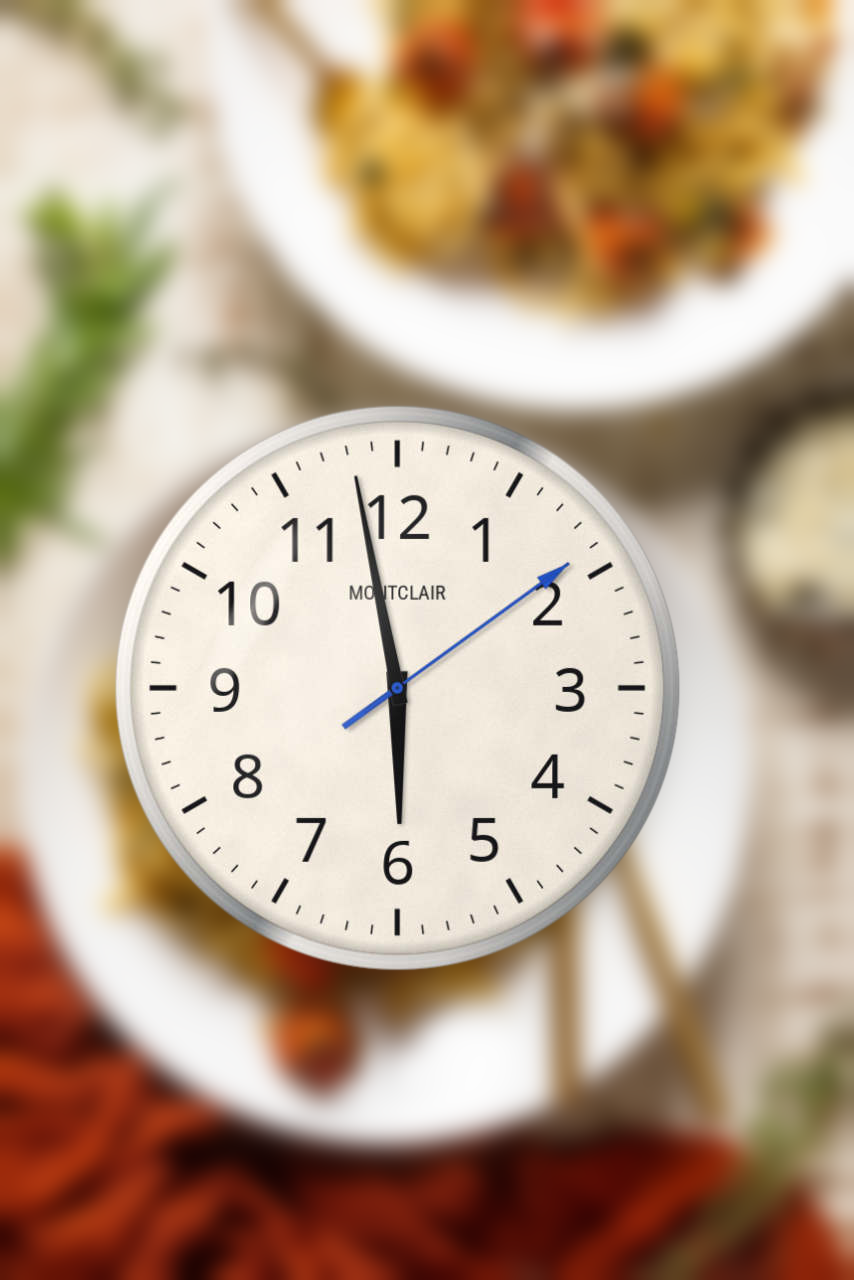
5:58:09
